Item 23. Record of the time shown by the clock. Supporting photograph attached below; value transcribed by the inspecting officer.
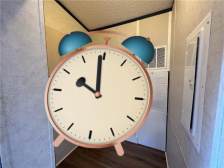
9:59
